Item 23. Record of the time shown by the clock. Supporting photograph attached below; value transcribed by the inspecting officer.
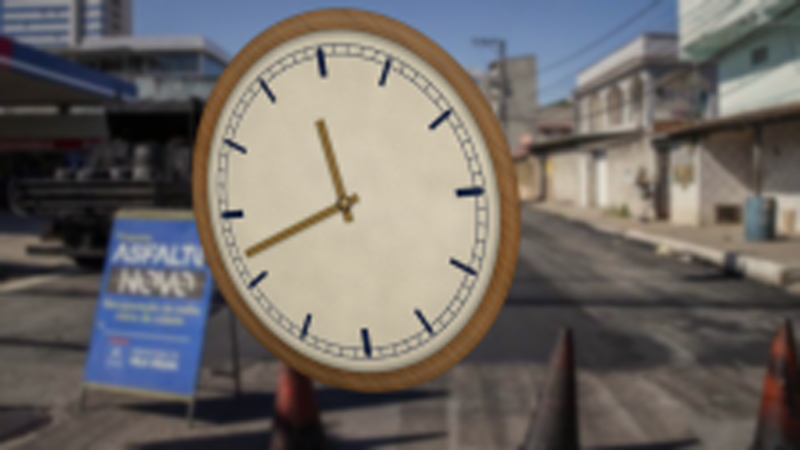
11:42
